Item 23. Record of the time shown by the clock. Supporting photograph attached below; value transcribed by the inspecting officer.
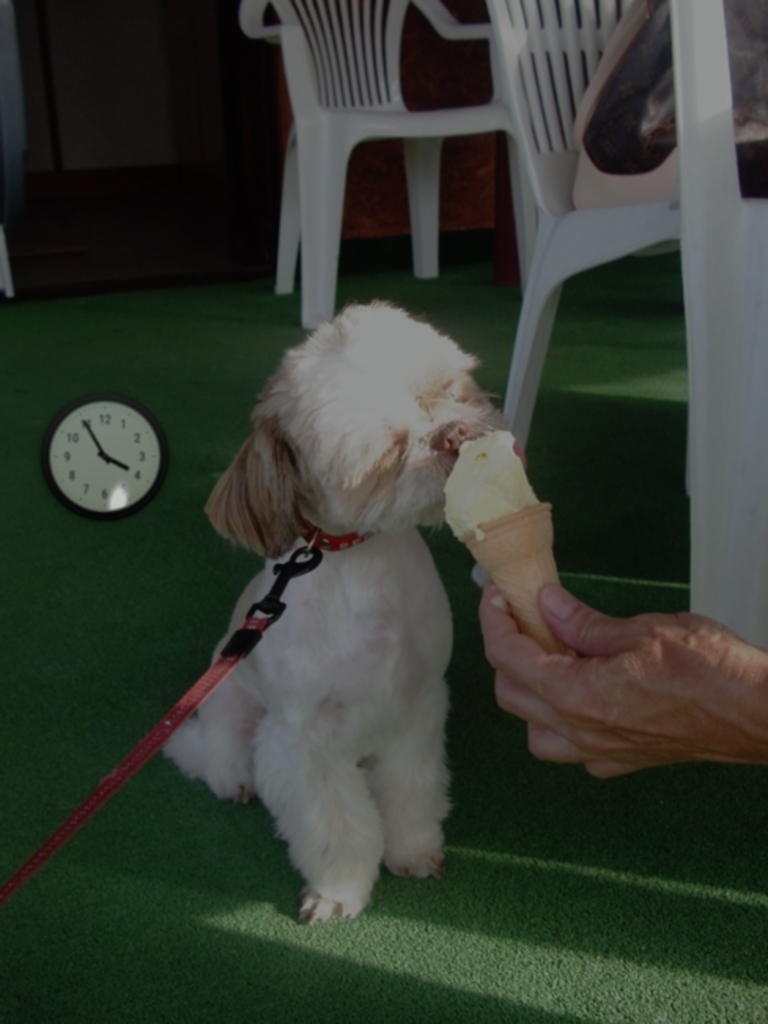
3:55
